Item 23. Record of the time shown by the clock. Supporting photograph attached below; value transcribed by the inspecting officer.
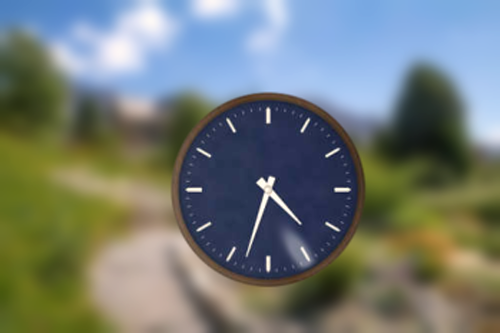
4:33
